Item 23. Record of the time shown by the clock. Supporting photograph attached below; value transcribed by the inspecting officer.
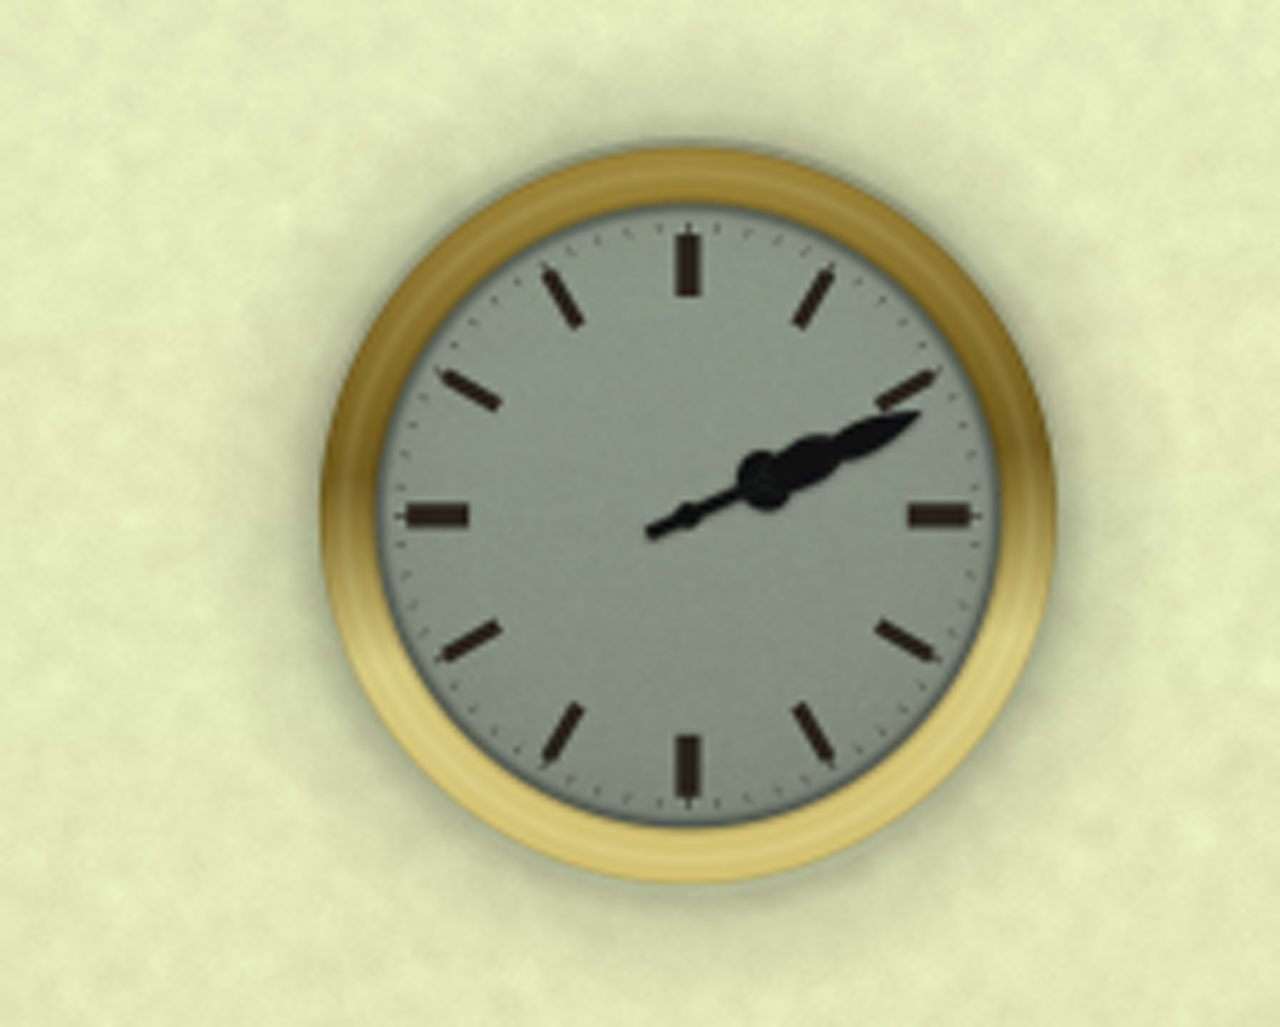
2:11
